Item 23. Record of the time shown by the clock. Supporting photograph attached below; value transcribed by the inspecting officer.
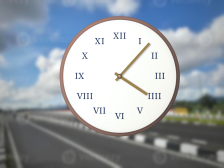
4:07
